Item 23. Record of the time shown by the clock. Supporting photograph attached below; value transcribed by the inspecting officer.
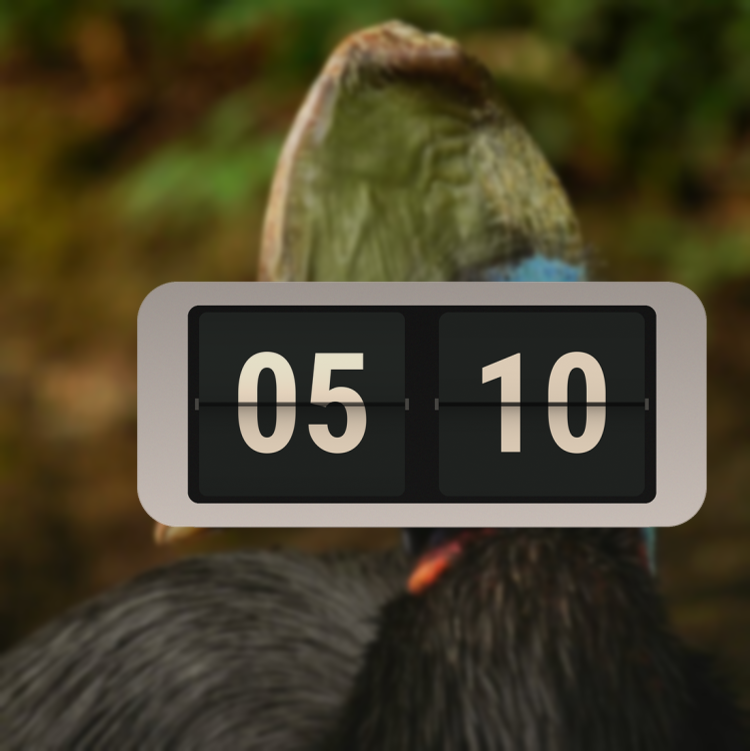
5:10
